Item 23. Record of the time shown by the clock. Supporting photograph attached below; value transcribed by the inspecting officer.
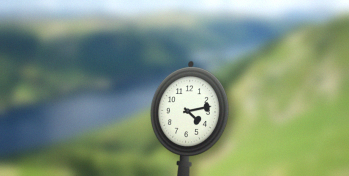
4:13
